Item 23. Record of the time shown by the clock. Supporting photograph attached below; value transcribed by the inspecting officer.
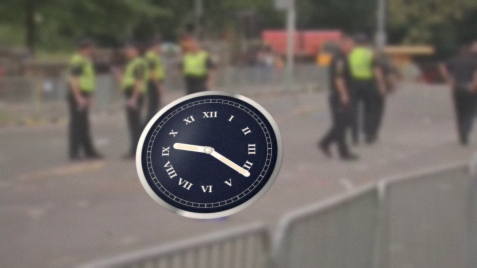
9:21
